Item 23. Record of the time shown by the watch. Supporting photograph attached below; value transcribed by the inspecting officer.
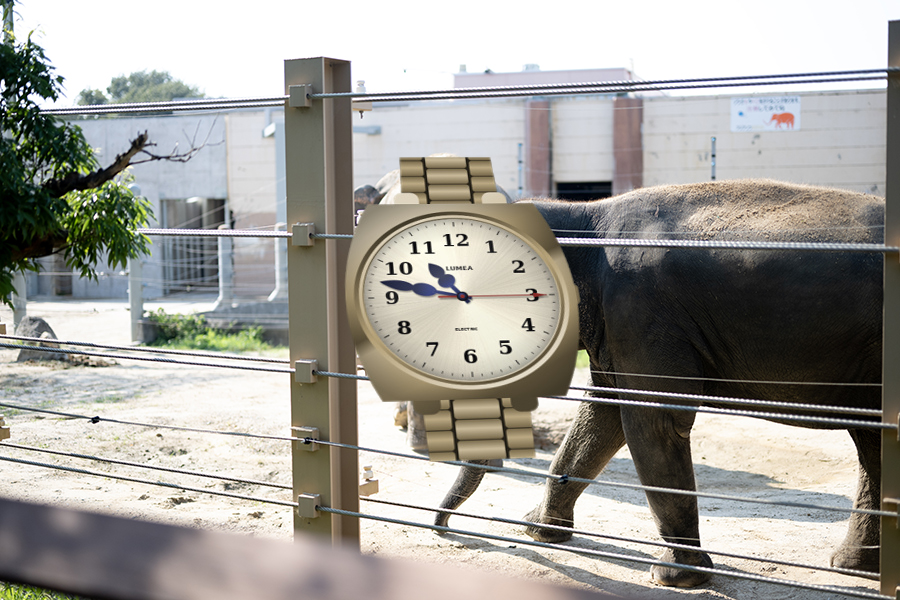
10:47:15
